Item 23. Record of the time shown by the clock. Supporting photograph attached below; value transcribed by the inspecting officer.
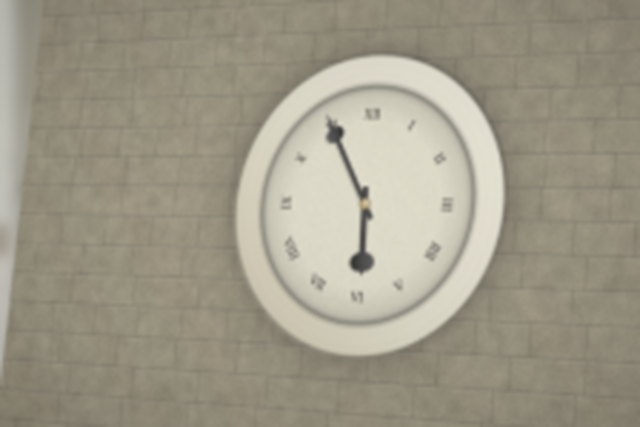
5:55
